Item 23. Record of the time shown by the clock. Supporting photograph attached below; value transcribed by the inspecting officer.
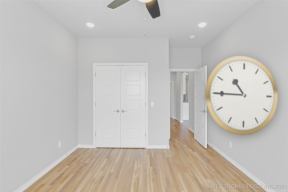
10:45
